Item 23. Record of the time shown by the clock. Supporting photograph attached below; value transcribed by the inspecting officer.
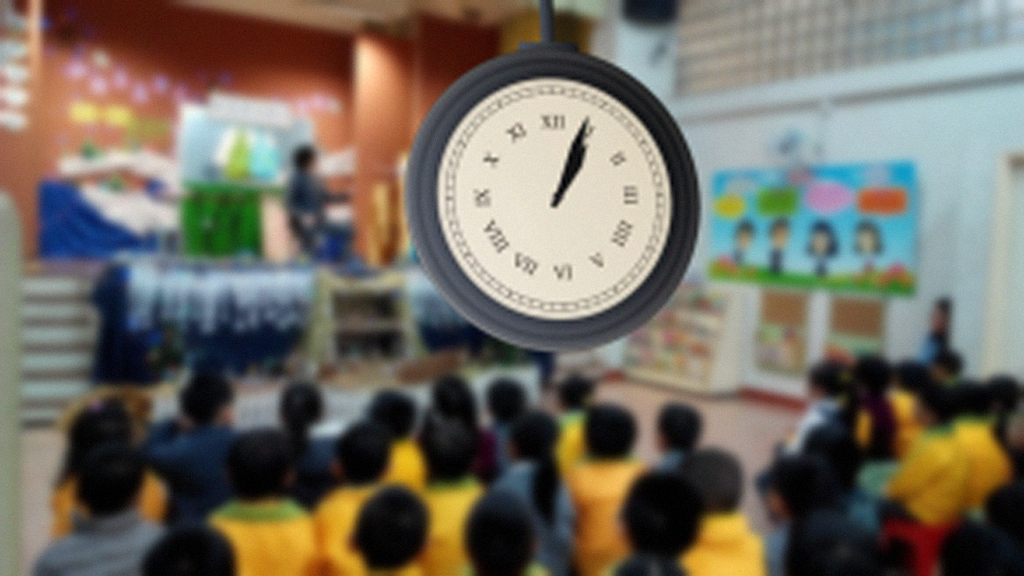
1:04
